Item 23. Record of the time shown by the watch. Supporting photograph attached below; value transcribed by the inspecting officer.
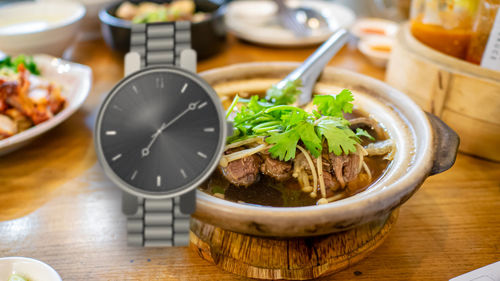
7:09
